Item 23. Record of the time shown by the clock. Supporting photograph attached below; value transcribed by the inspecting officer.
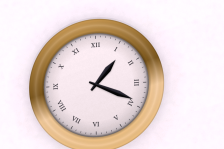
1:19
